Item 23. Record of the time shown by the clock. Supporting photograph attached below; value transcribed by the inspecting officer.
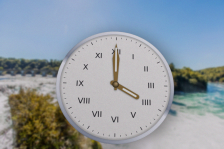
4:00
